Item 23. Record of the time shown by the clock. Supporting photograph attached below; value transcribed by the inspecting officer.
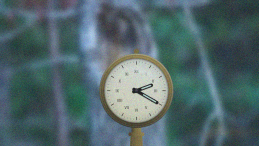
2:20
